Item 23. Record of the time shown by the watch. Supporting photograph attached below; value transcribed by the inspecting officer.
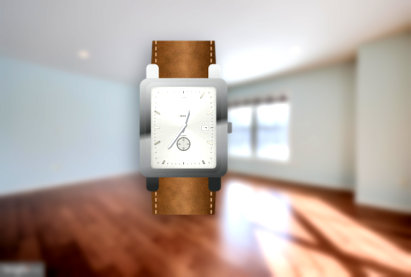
12:36
